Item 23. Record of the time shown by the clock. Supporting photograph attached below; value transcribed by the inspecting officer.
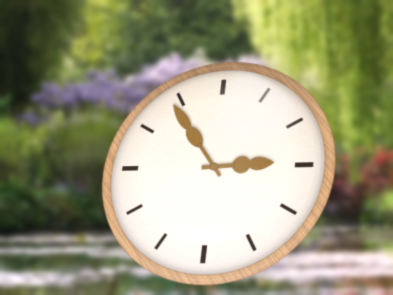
2:54
